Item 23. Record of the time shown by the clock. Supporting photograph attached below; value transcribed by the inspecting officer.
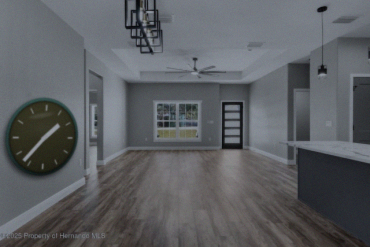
1:37
